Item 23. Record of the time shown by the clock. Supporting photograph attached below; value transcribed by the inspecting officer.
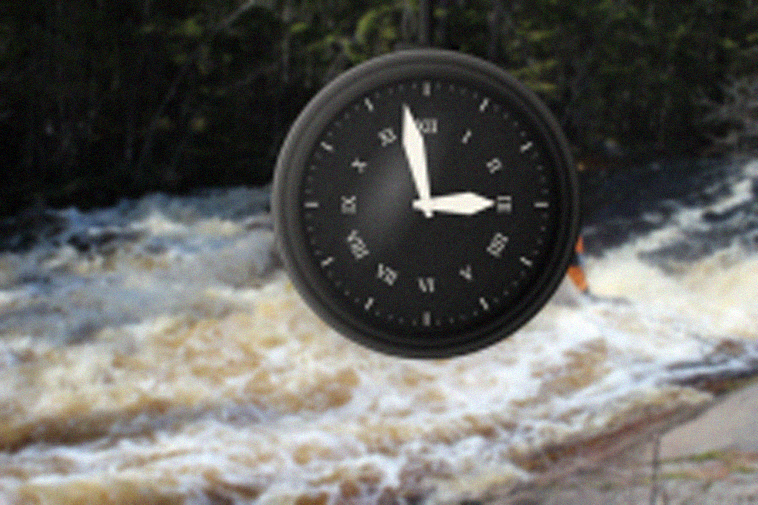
2:58
